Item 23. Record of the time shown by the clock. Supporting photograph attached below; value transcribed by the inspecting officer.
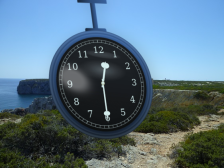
12:30
